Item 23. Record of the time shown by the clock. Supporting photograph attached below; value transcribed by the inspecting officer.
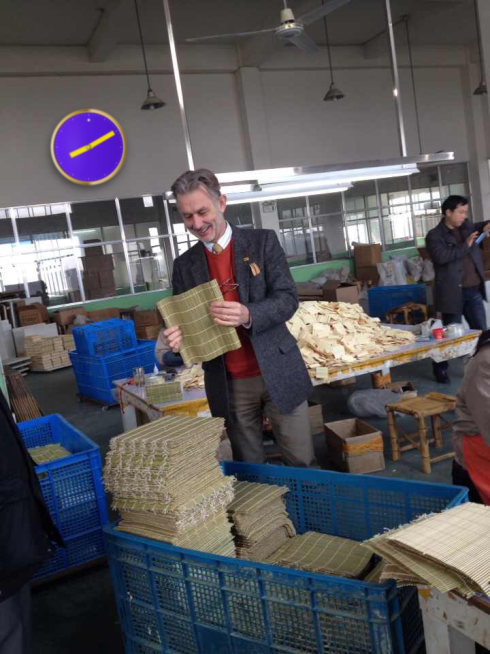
8:10
